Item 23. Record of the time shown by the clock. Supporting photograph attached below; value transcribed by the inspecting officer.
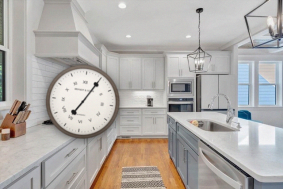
7:05
